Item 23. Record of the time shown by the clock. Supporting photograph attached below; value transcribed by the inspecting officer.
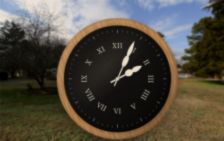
2:04
